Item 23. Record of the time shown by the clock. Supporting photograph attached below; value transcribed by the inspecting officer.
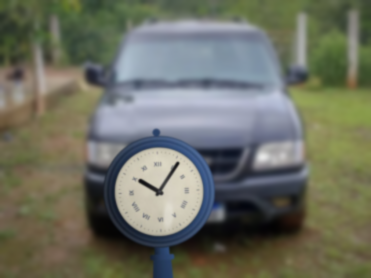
10:06
